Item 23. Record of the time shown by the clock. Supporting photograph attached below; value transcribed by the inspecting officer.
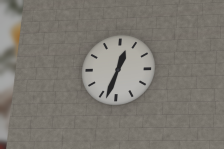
12:33
